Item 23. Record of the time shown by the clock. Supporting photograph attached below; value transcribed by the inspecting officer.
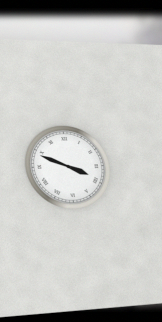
3:49
